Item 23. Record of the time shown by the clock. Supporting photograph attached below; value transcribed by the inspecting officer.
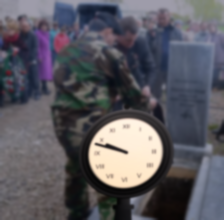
9:48
